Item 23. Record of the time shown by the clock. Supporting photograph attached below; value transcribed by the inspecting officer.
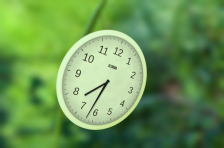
7:32
